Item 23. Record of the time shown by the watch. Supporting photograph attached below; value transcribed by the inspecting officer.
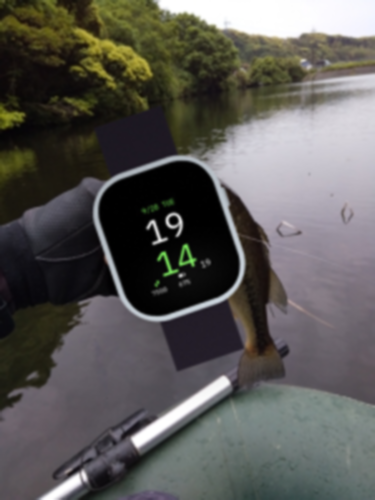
19:14
